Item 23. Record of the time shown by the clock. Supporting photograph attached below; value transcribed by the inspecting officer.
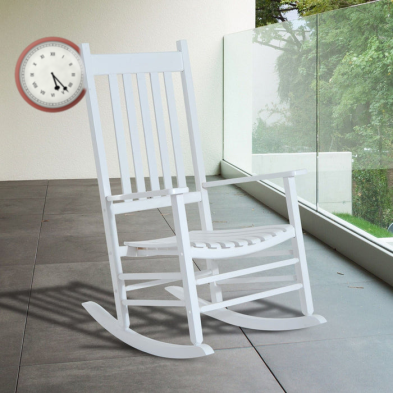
5:23
